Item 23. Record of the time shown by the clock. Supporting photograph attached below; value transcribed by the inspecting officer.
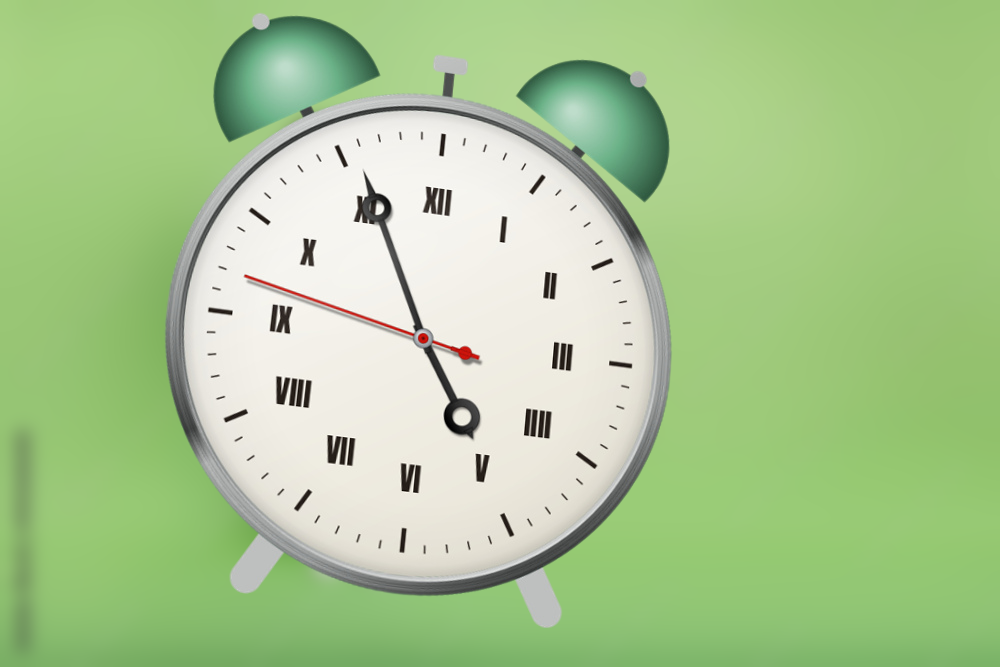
4:55:47
